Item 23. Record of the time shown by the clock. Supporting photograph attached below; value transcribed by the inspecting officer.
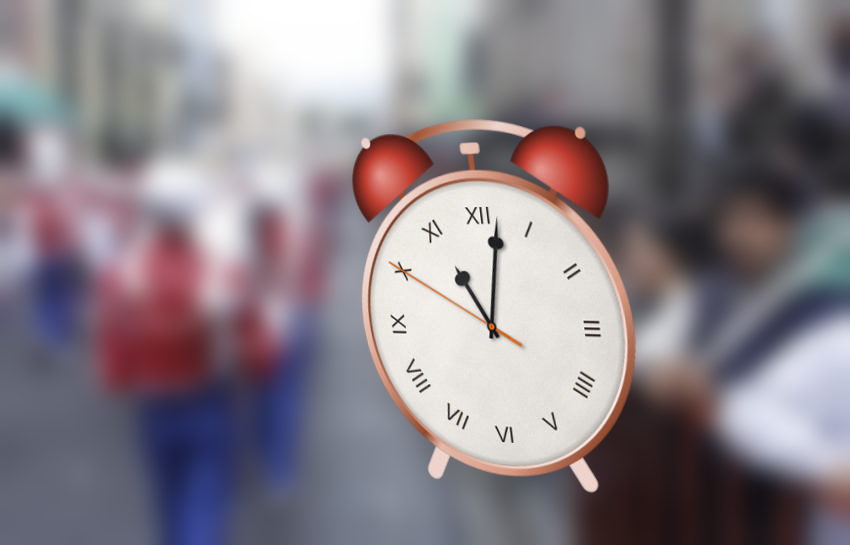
11:01:50
